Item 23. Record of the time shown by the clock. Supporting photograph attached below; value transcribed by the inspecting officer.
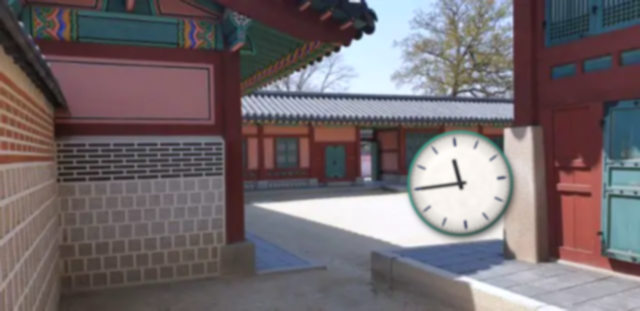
11:45
